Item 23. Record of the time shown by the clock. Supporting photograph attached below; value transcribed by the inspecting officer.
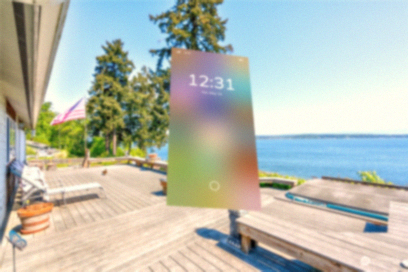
12:31
